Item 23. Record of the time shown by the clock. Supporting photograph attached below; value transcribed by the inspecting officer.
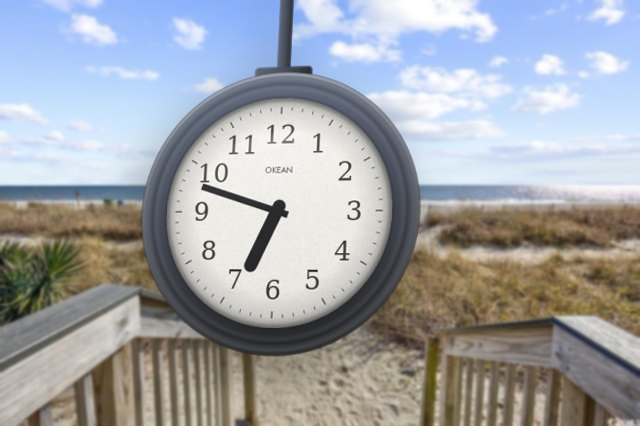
6:48
